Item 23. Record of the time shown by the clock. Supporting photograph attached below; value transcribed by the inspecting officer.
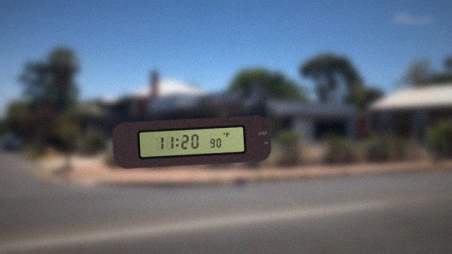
11:20
